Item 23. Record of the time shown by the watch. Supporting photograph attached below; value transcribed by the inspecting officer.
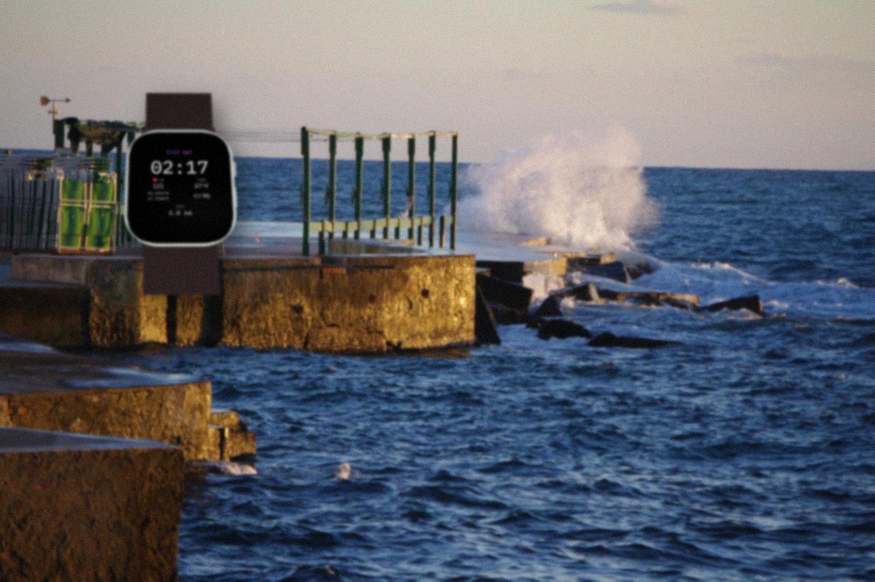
2:17
